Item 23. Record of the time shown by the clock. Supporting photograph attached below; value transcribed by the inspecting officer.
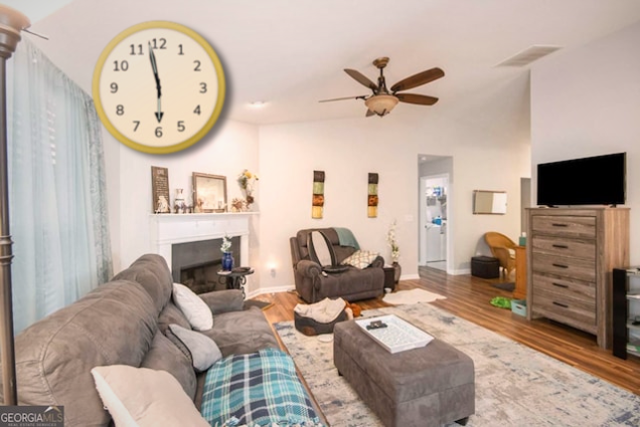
5:58
